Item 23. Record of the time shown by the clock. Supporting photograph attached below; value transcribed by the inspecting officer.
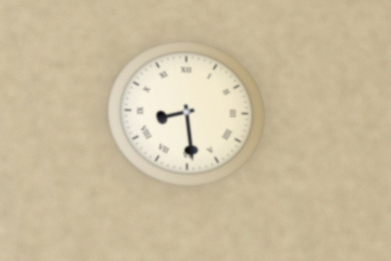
8:29
